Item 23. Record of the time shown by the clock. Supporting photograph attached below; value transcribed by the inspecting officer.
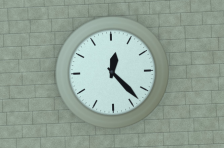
12:23
